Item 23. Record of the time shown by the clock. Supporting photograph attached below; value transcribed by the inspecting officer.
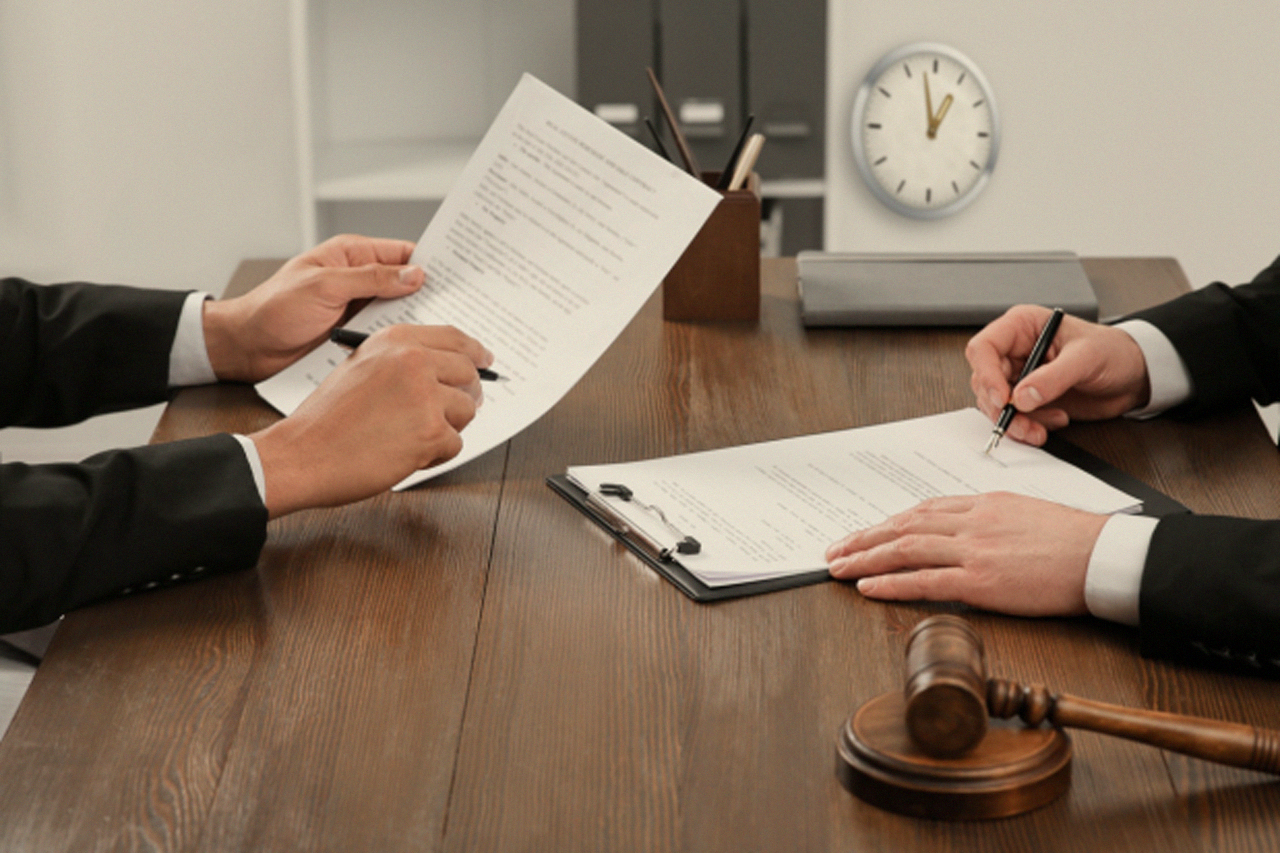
12:58
